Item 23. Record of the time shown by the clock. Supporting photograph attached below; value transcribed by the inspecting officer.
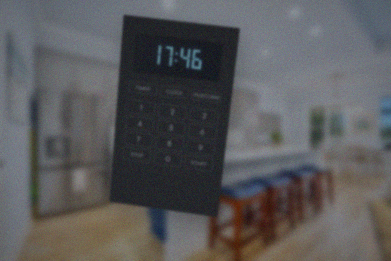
17:46
